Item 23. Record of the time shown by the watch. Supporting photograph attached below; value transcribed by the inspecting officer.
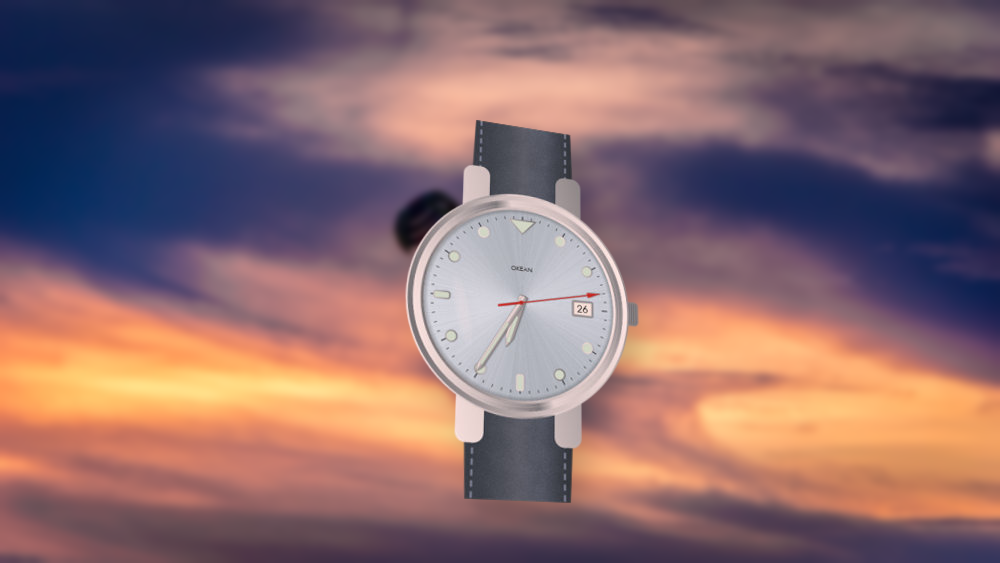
6:35:13
